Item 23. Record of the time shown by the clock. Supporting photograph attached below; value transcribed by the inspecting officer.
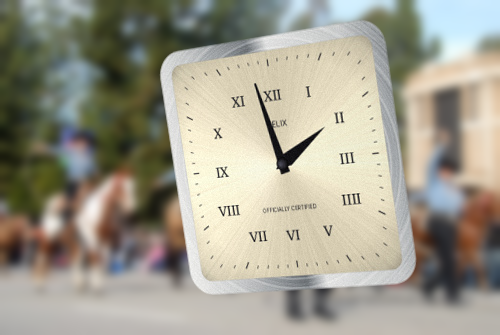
1:58
